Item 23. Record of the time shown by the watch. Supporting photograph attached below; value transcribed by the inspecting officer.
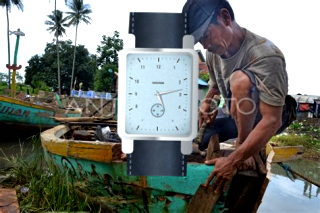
5:13
